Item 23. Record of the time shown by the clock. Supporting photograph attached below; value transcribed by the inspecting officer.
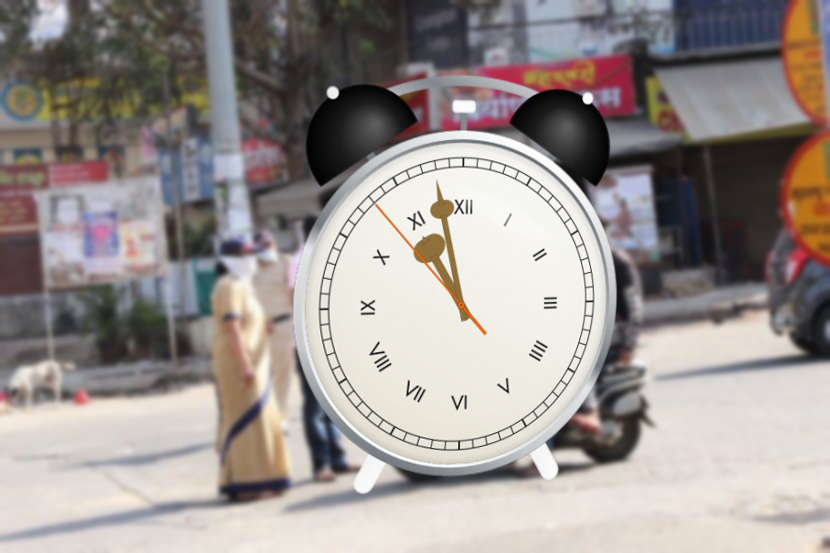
10:57:53
